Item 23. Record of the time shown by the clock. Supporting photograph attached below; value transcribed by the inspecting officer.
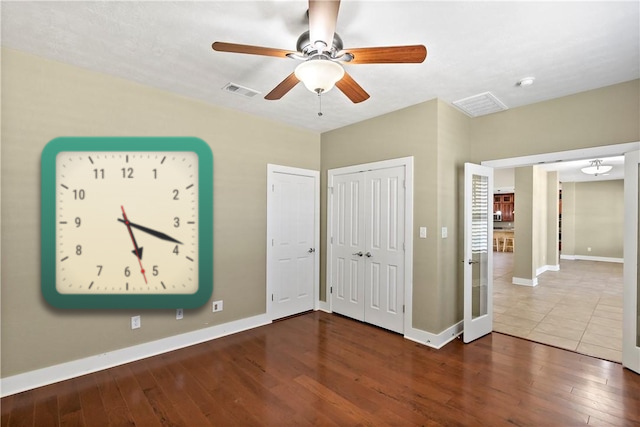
5:18:27
